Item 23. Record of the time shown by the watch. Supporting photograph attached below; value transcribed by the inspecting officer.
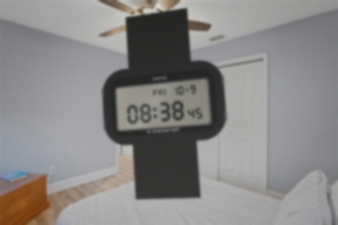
8:38
